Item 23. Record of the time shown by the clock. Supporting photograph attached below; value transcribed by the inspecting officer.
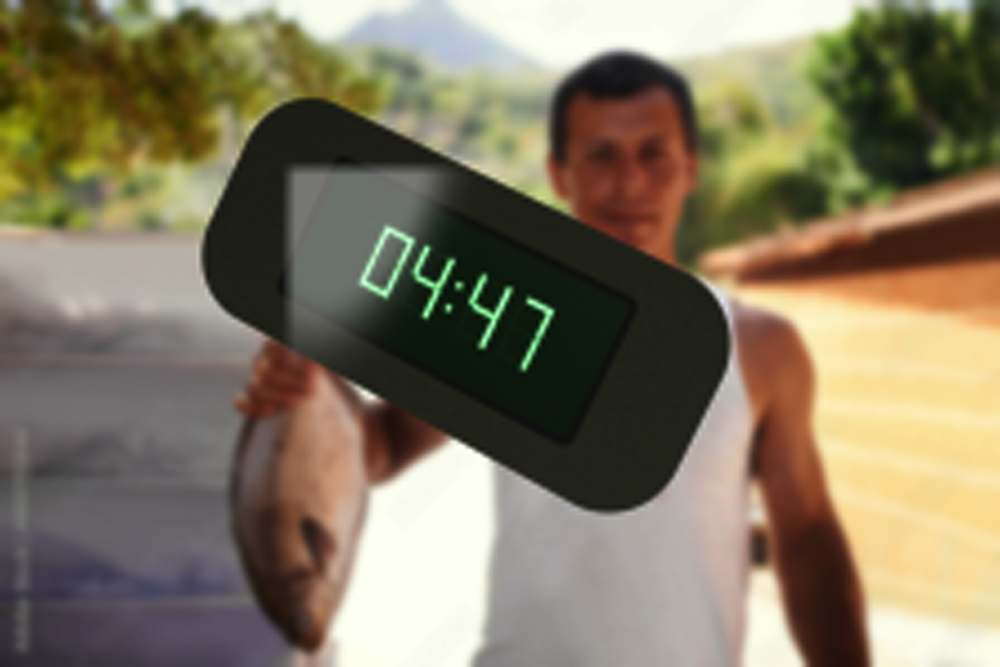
4:47
